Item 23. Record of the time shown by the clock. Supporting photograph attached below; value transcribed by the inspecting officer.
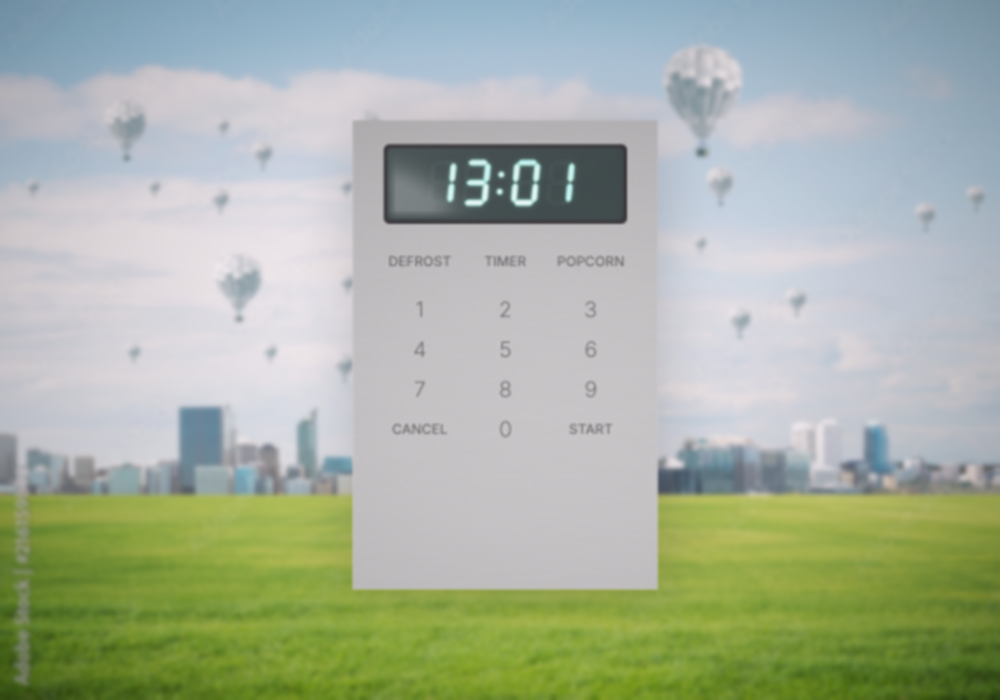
13:01
